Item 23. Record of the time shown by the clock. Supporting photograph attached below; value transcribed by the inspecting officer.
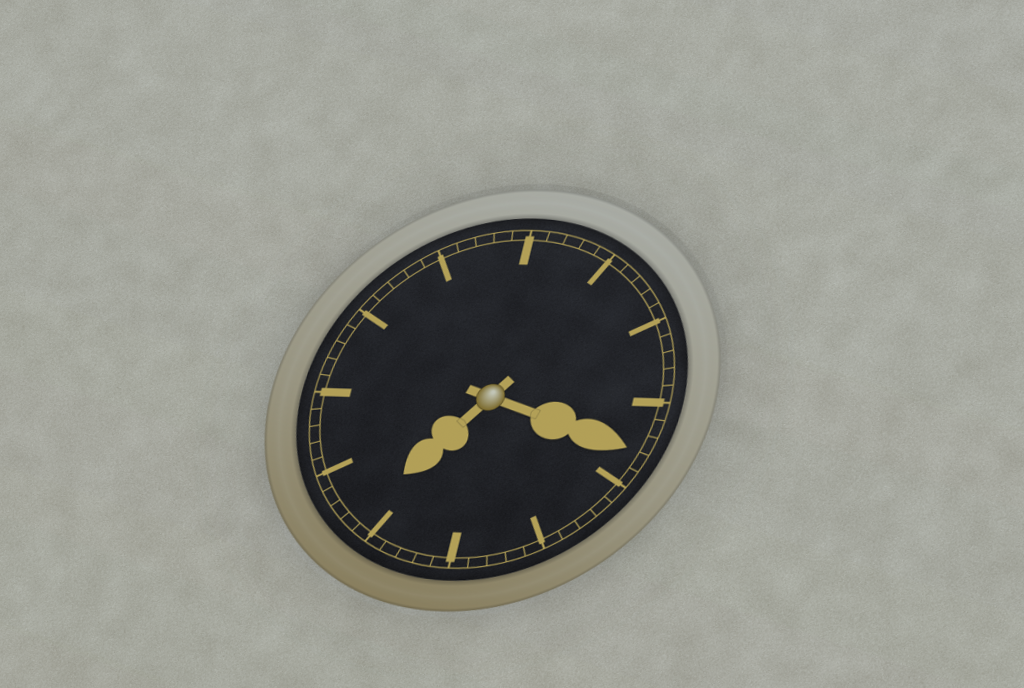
7:18
